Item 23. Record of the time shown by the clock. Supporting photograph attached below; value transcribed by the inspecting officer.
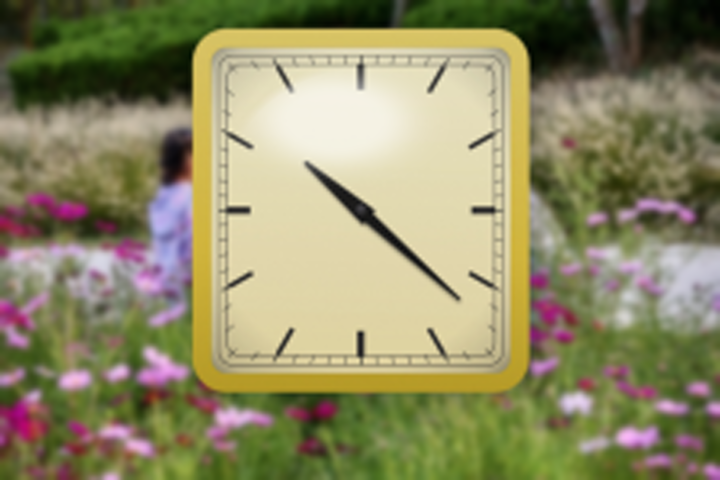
10:22
